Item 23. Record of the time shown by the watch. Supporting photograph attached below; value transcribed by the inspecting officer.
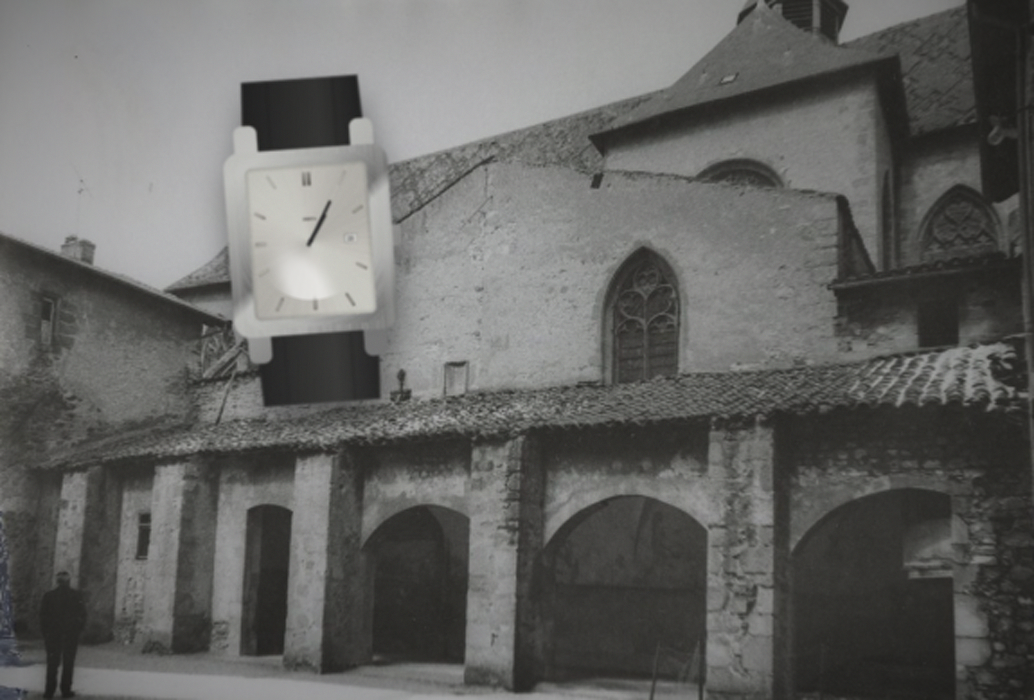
1:05
